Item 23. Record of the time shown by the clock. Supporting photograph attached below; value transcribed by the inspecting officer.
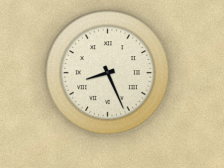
8:26
